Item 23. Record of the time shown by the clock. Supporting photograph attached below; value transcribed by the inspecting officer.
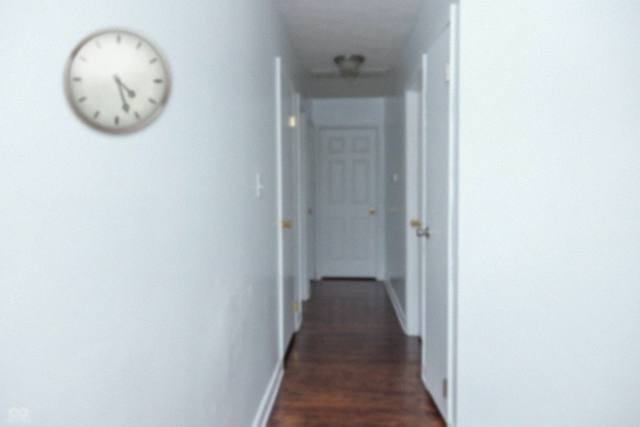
4:27
